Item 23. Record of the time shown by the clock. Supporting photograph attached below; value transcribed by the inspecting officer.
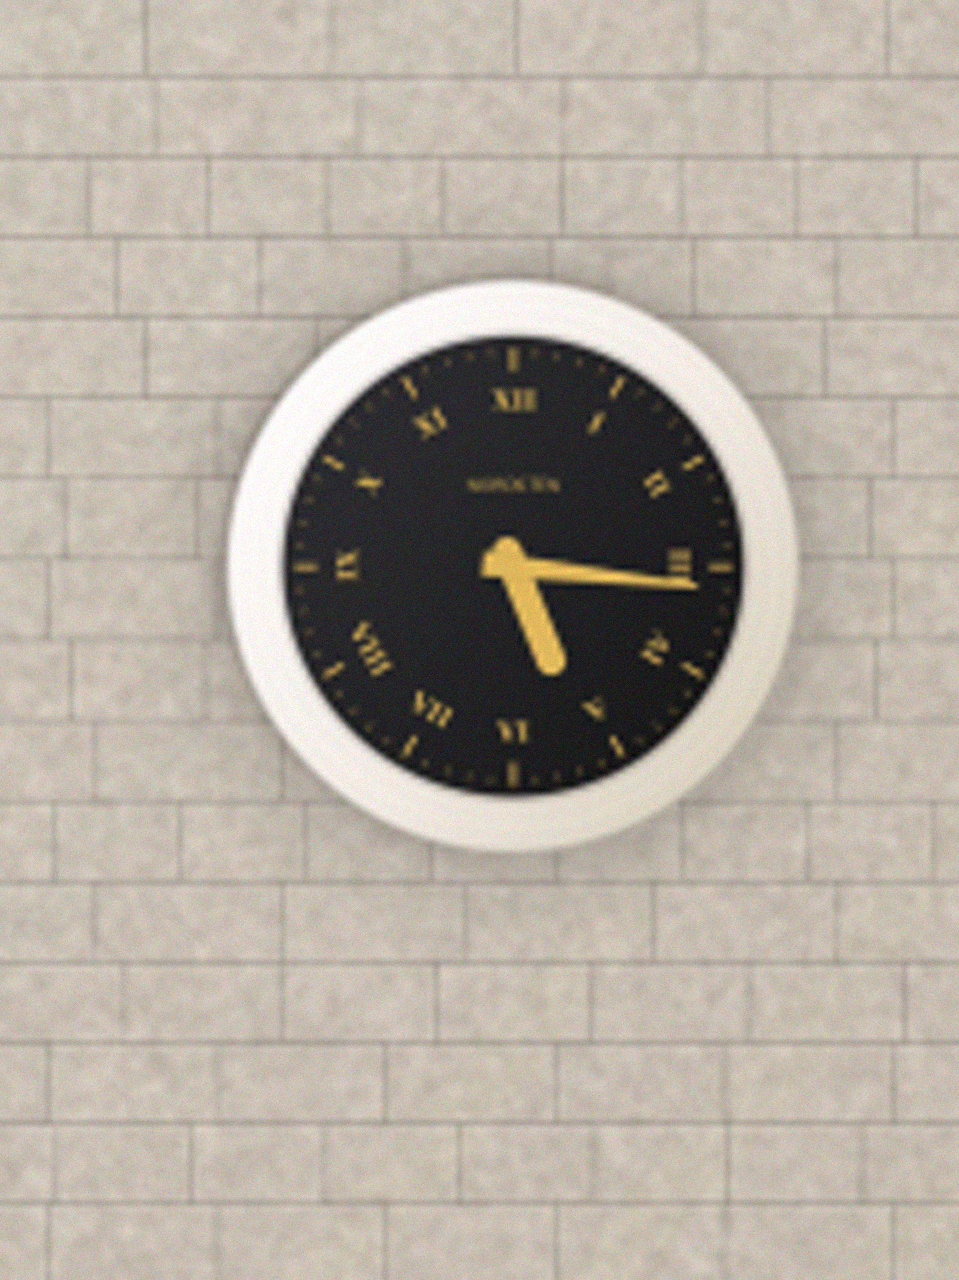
5:16
